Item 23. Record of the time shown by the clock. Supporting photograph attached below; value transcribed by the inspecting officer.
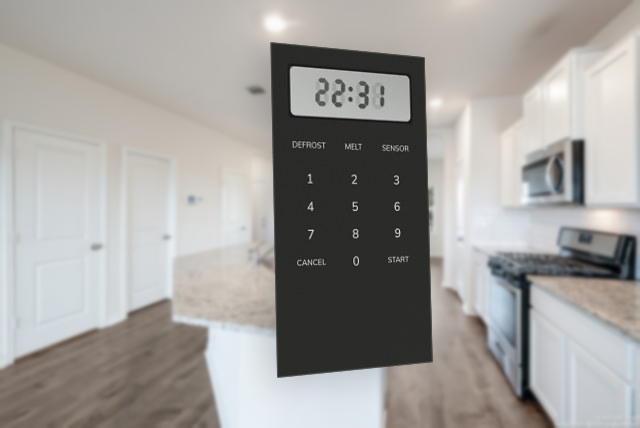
22:31
